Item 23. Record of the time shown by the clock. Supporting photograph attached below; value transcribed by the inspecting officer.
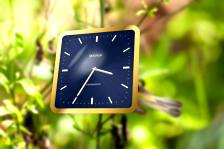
3:35
